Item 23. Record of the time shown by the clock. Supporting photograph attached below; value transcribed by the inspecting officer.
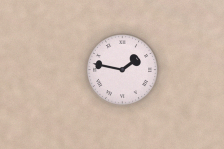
1:47
